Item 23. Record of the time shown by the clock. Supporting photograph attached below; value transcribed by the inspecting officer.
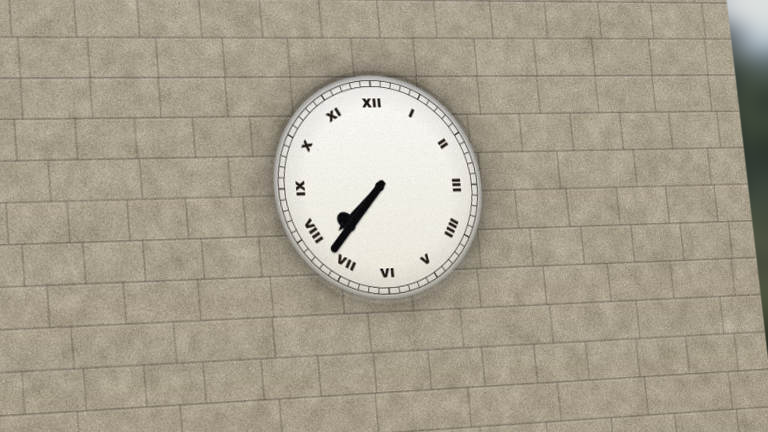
7:37
